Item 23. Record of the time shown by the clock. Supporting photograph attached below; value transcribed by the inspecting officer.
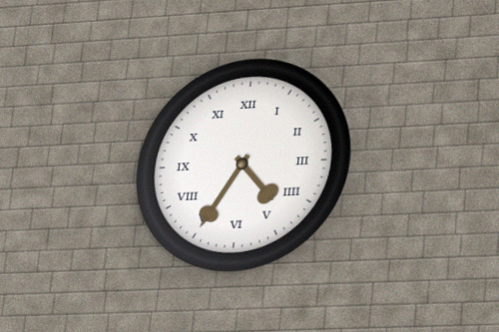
4:35
